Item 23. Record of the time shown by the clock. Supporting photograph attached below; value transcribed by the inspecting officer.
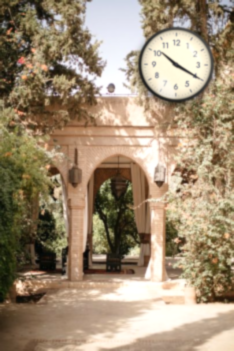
10:20
